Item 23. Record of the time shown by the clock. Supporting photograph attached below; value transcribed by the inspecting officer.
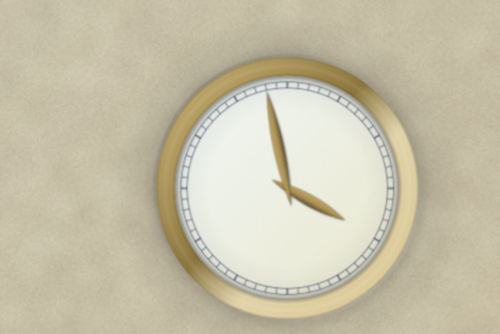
3:58
